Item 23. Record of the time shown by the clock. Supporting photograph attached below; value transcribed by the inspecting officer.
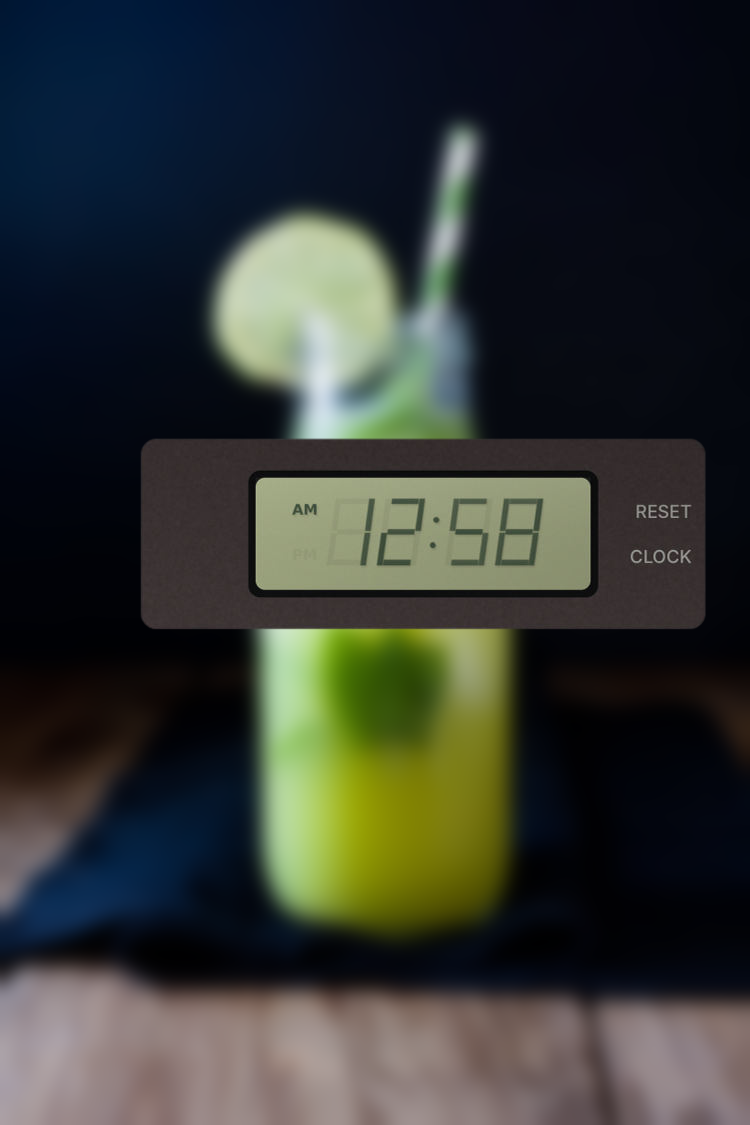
12:58
